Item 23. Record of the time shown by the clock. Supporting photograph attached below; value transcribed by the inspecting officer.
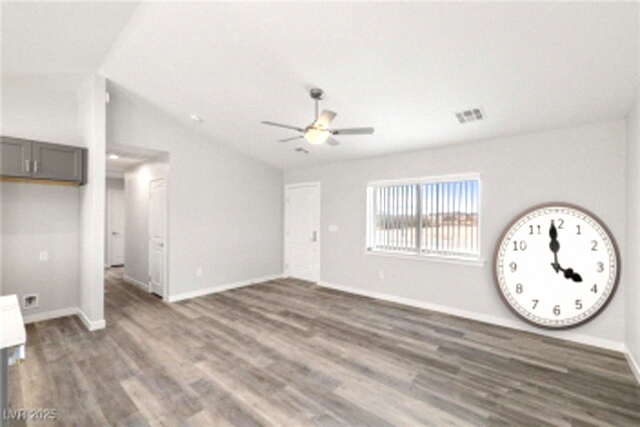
3:59
